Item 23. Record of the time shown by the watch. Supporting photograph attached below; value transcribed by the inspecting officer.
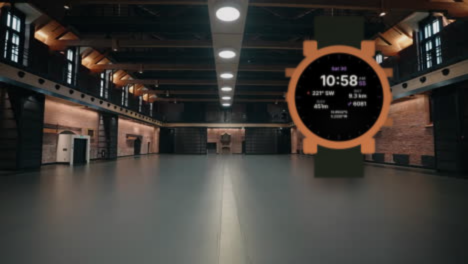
10:58
